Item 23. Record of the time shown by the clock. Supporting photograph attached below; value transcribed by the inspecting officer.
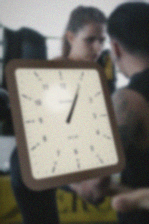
1:05
